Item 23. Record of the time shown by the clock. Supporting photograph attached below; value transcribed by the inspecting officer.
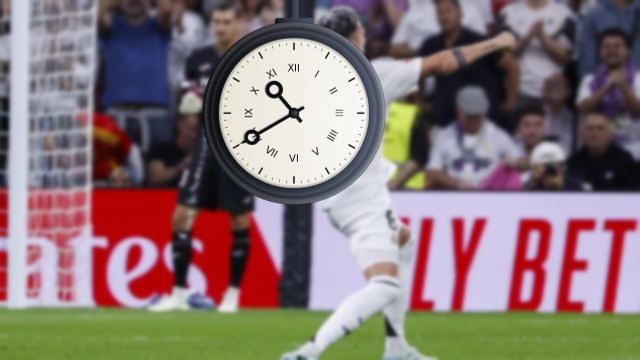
10:40
